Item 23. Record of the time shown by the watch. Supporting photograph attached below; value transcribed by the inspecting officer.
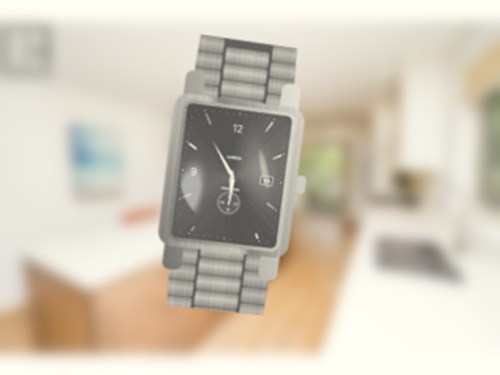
5:54
